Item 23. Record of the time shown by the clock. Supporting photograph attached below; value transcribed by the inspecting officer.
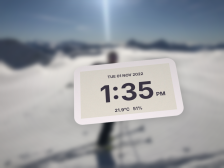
1:35
